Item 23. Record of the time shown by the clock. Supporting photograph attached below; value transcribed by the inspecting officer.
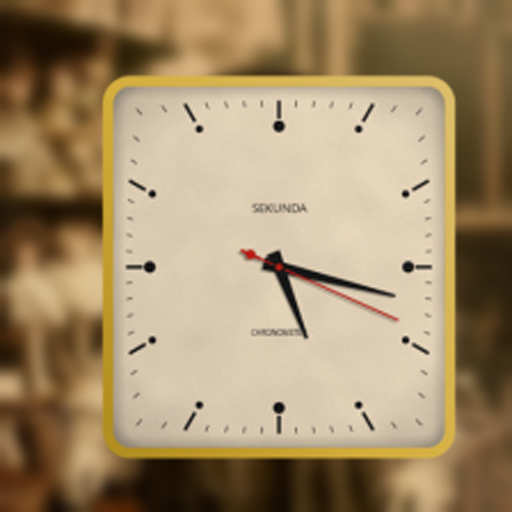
5:17:19
